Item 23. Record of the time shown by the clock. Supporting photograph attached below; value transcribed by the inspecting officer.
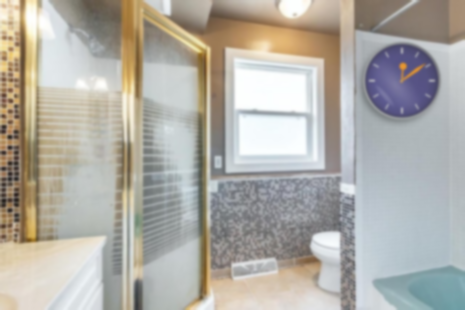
12:09
